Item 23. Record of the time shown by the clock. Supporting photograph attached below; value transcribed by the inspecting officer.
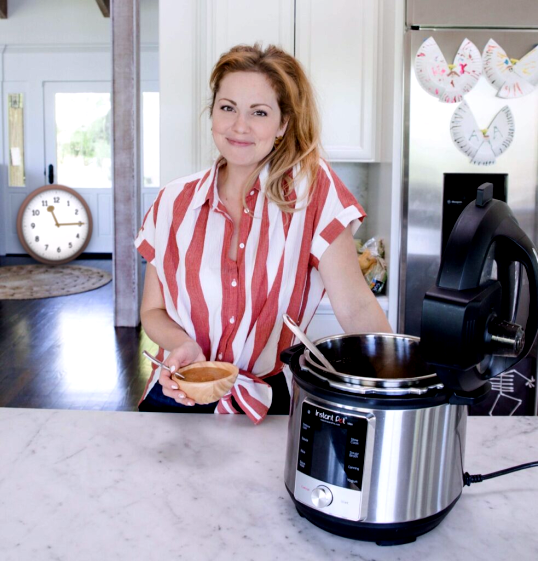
11:15
